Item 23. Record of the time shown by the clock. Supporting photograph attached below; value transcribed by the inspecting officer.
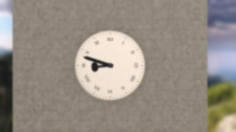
8:48
